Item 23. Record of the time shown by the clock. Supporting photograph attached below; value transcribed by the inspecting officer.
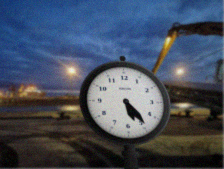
5:24
